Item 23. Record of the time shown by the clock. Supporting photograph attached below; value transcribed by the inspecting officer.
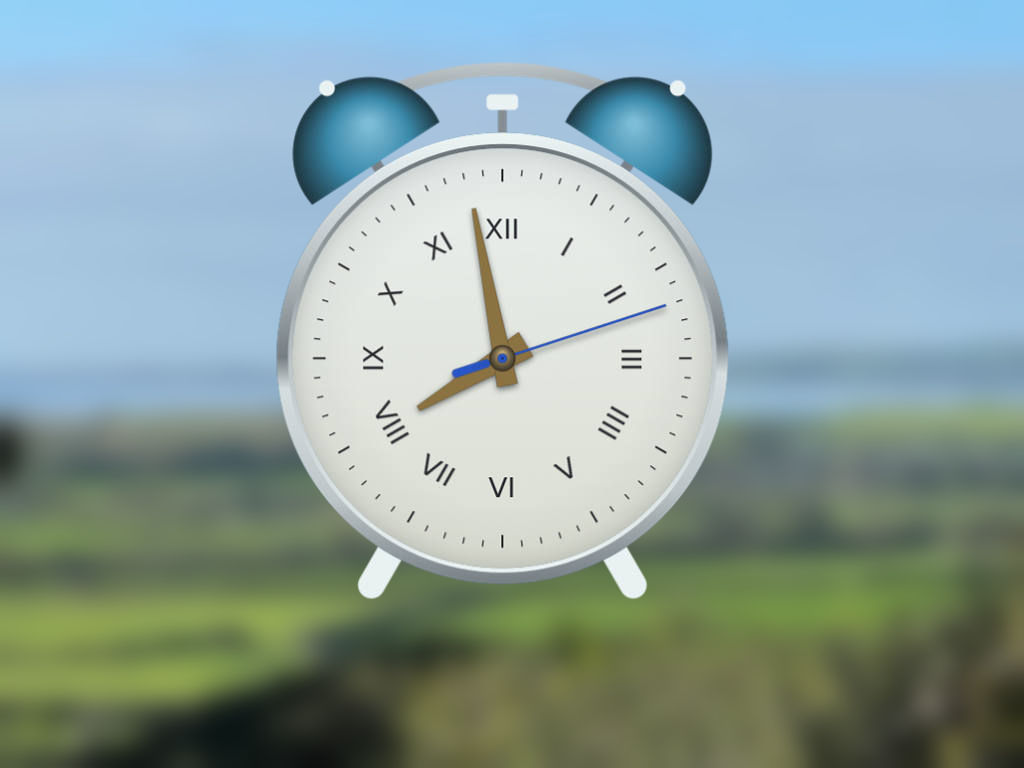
7:58:12
